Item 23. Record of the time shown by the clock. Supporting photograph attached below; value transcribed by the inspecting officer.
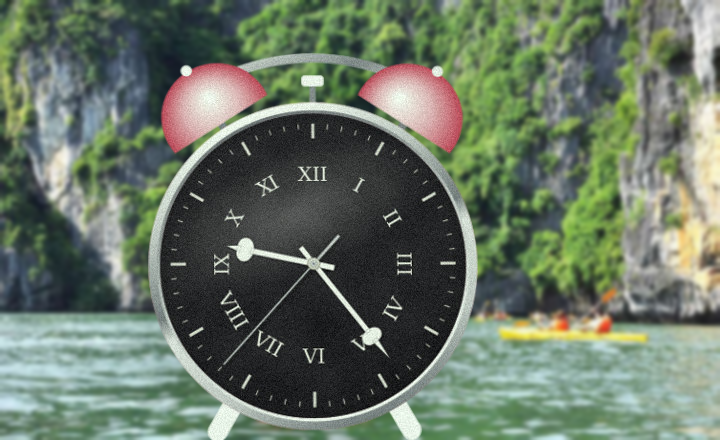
9:23:37
